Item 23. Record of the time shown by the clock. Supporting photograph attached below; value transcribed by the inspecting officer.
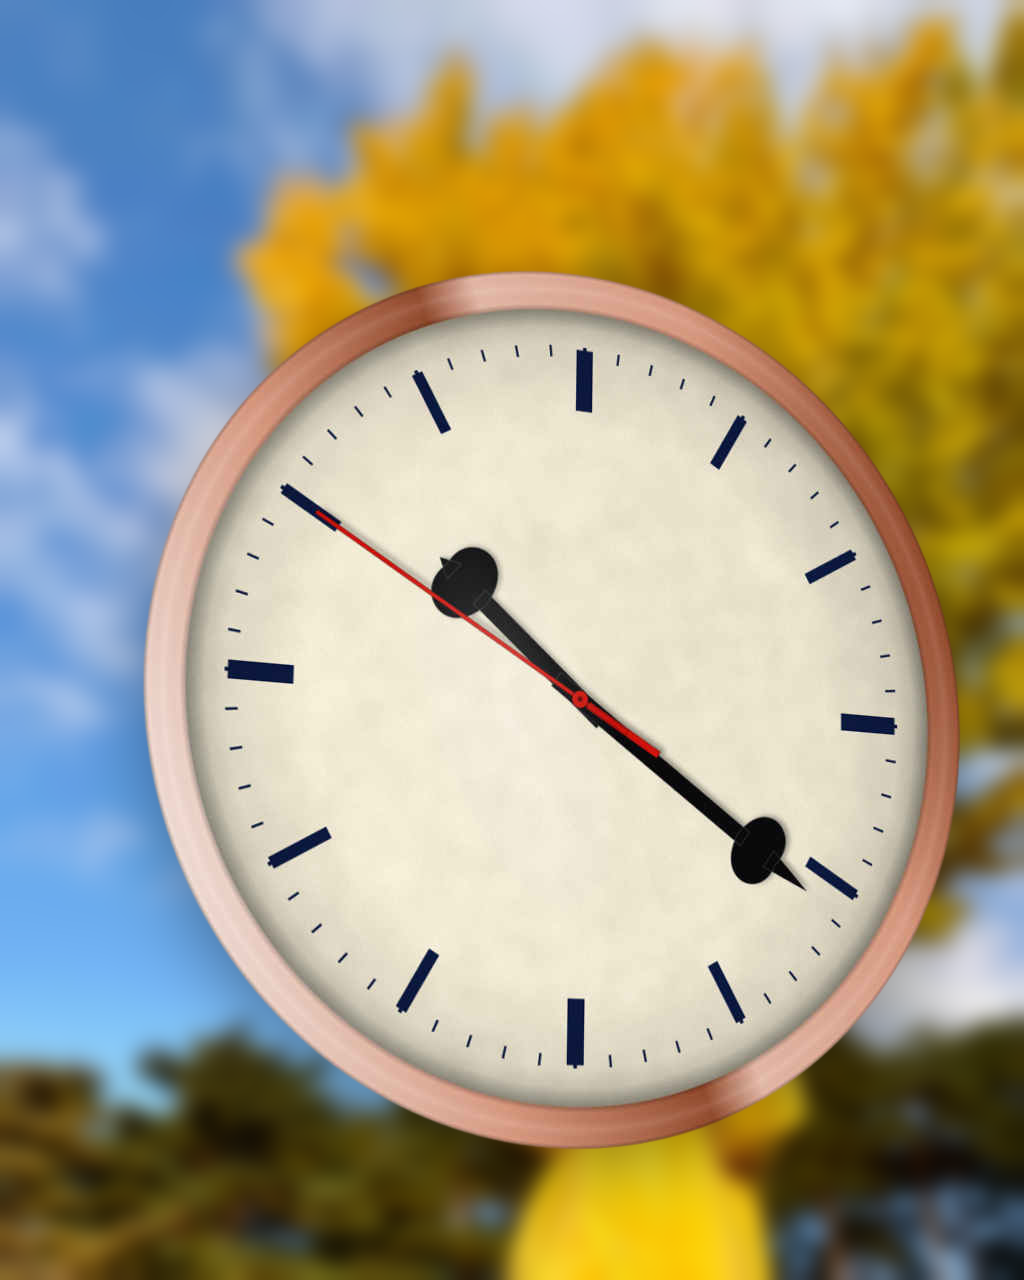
10:20:50
